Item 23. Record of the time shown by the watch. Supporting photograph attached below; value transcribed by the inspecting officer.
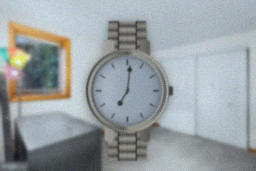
7:01
